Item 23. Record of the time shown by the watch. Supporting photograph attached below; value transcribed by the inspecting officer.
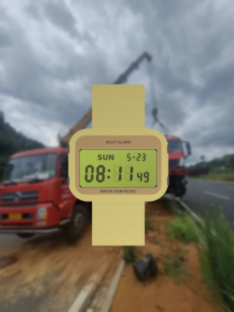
8:11:49
